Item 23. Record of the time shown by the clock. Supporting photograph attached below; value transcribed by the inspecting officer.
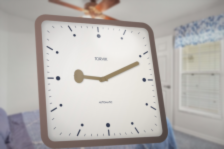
9:11
